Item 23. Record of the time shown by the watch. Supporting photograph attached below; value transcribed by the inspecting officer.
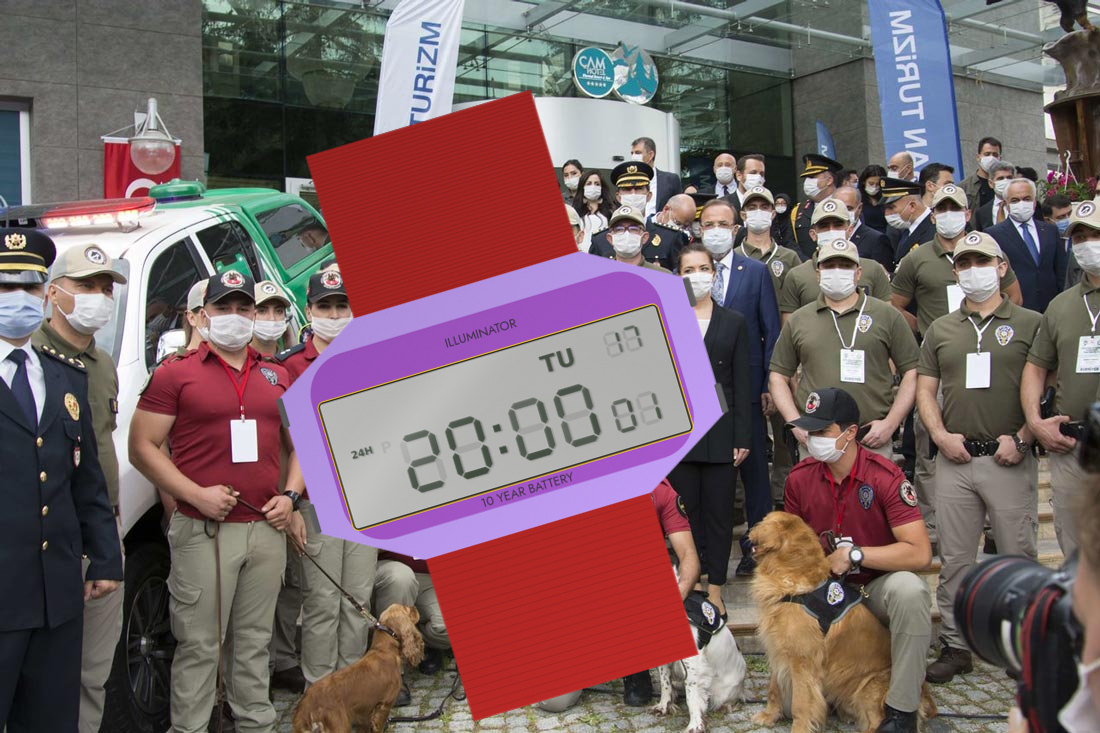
20:00:01
